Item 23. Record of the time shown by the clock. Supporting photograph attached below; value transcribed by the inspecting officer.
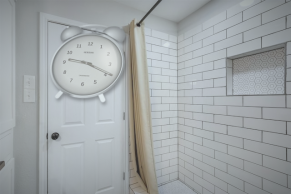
9:19
